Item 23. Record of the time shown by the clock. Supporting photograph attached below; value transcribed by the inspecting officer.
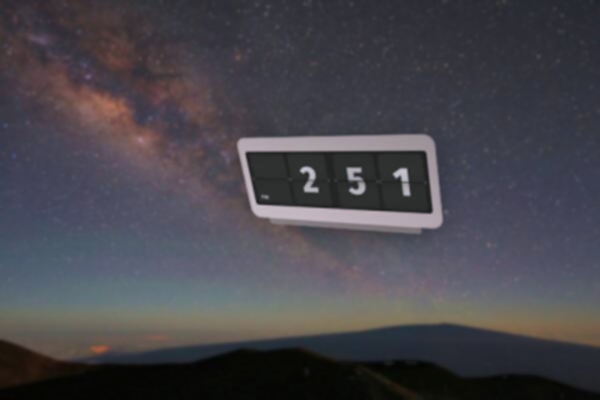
2:51
